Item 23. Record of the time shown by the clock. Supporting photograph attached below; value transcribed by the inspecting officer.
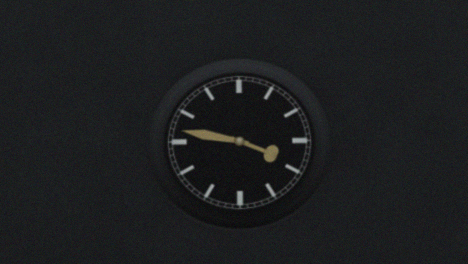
3:47
